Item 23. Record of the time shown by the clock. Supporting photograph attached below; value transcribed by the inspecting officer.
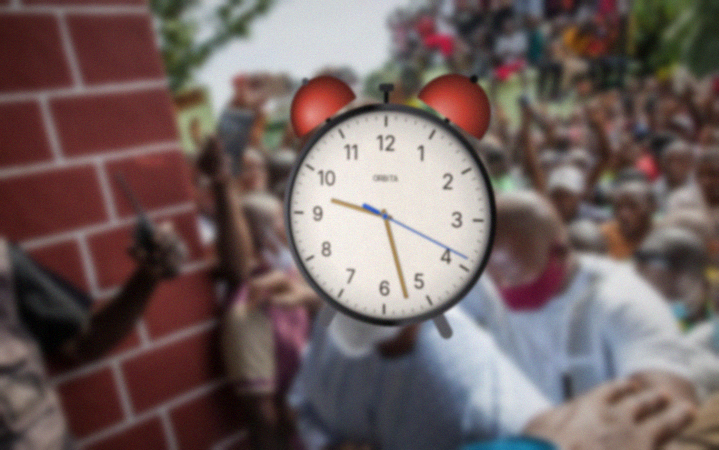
9:27:19
